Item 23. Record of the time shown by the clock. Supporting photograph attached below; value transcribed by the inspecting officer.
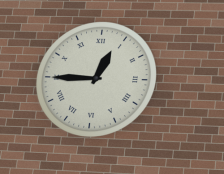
12:45
